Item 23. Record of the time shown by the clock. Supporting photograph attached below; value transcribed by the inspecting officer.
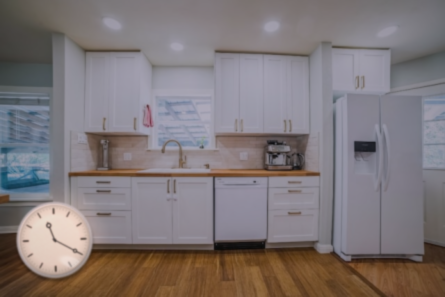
11:20
